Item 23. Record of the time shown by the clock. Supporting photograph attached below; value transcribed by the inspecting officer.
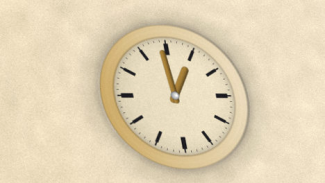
12:59
